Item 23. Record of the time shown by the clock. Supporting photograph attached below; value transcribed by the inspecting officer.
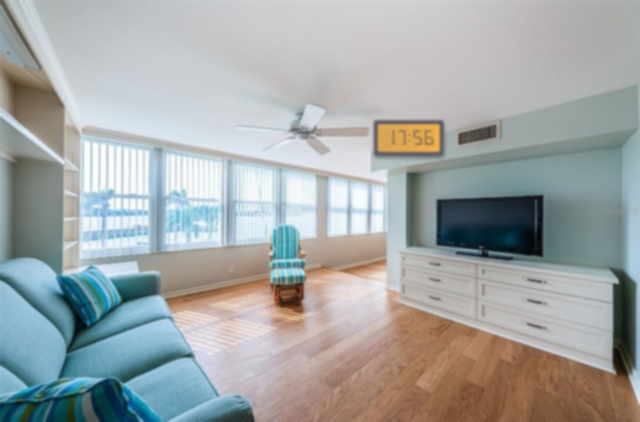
17:56
